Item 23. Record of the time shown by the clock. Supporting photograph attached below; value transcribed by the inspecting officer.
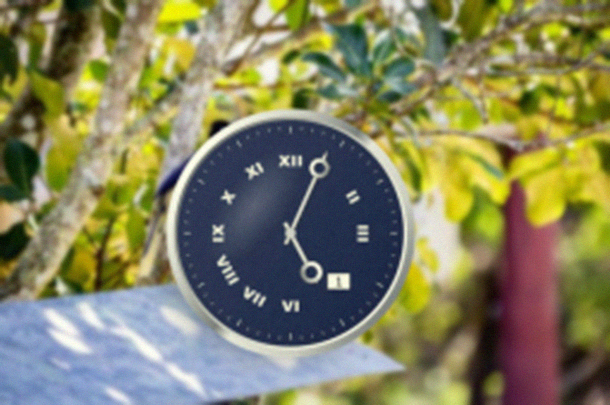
5:04
